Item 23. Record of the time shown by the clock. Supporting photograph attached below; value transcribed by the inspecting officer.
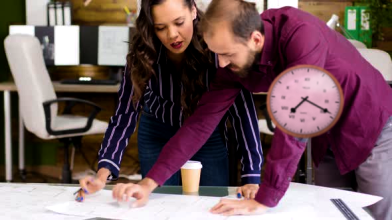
7:19
